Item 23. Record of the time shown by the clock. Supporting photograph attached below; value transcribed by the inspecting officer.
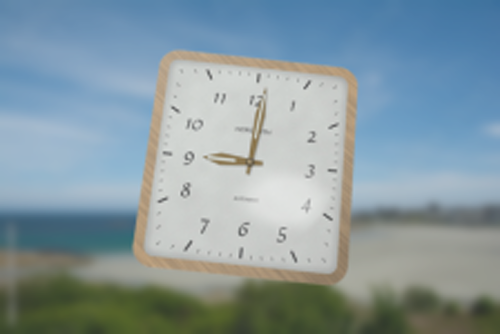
9:01
